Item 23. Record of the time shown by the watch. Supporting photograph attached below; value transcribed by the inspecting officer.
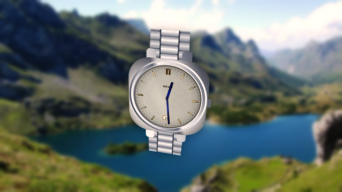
12:29
